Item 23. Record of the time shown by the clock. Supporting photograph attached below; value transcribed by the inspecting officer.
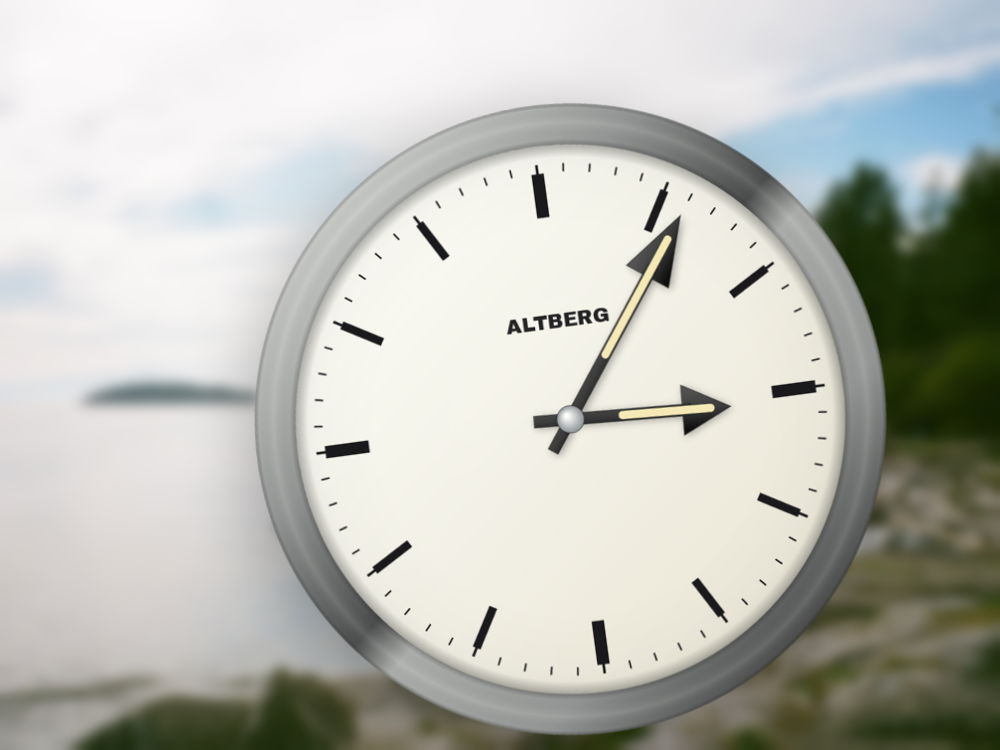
3:06
